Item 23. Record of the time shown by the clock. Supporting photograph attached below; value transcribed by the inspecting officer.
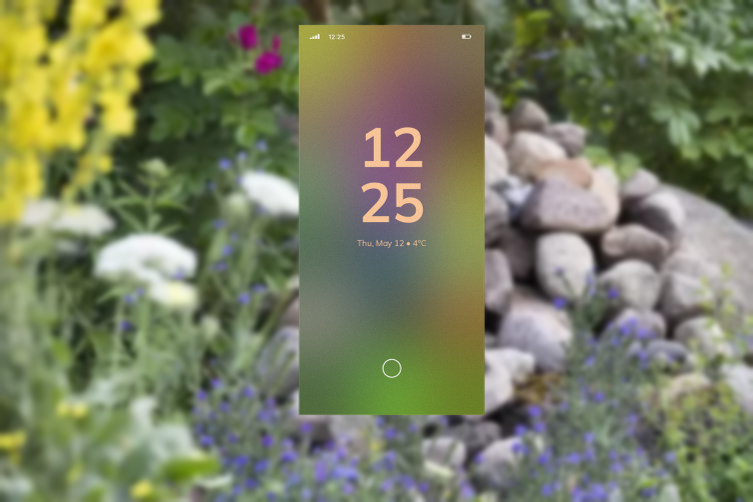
12:25
